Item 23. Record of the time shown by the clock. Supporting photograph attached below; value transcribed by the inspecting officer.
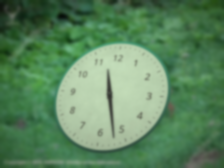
11:27
